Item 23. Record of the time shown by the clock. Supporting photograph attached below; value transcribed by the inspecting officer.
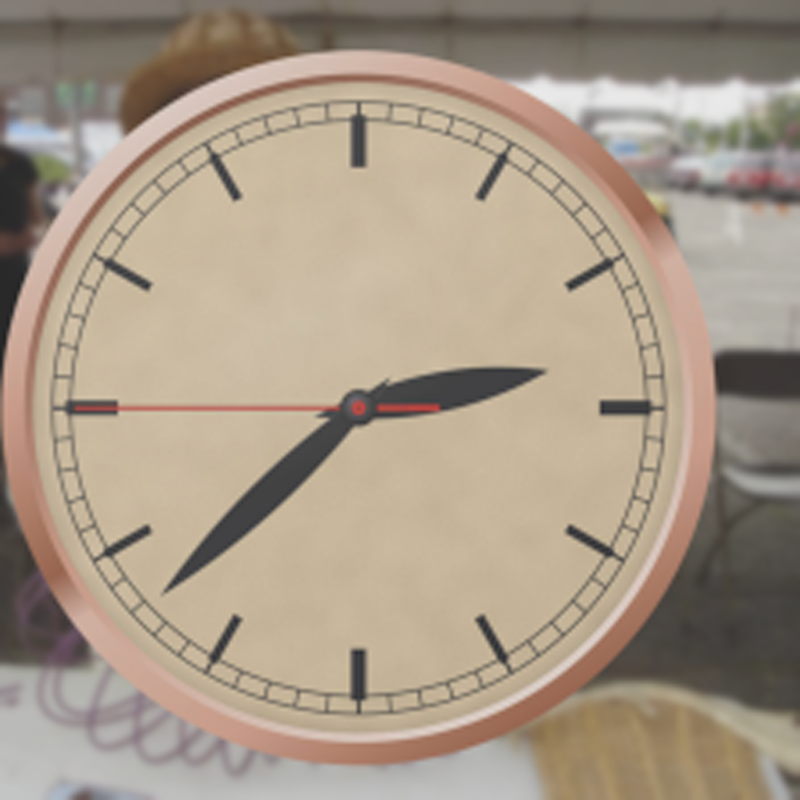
2:37:45
